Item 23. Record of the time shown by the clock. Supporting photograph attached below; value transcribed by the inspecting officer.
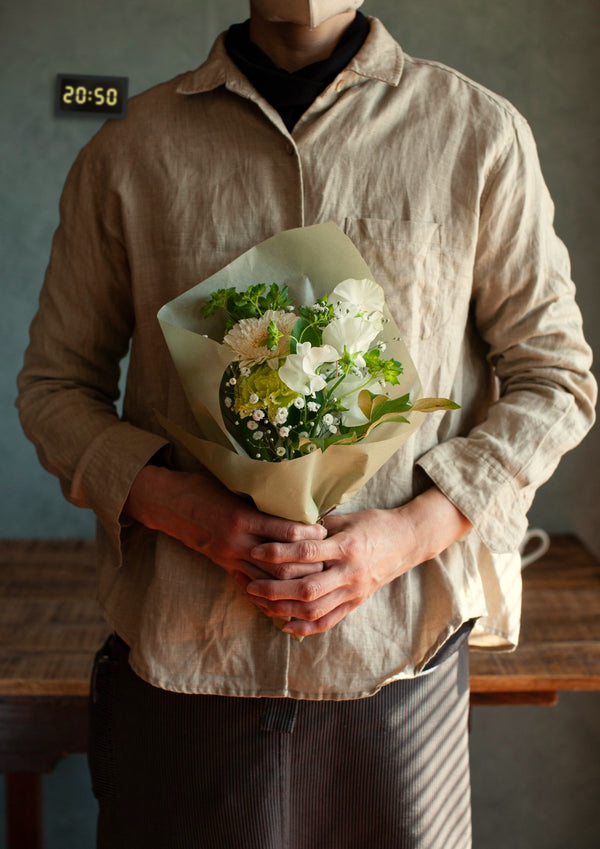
20:50
